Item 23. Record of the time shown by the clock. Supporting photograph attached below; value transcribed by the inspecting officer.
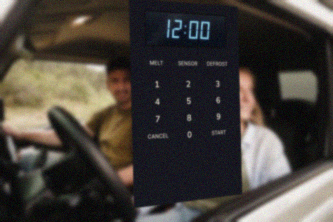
12:00
